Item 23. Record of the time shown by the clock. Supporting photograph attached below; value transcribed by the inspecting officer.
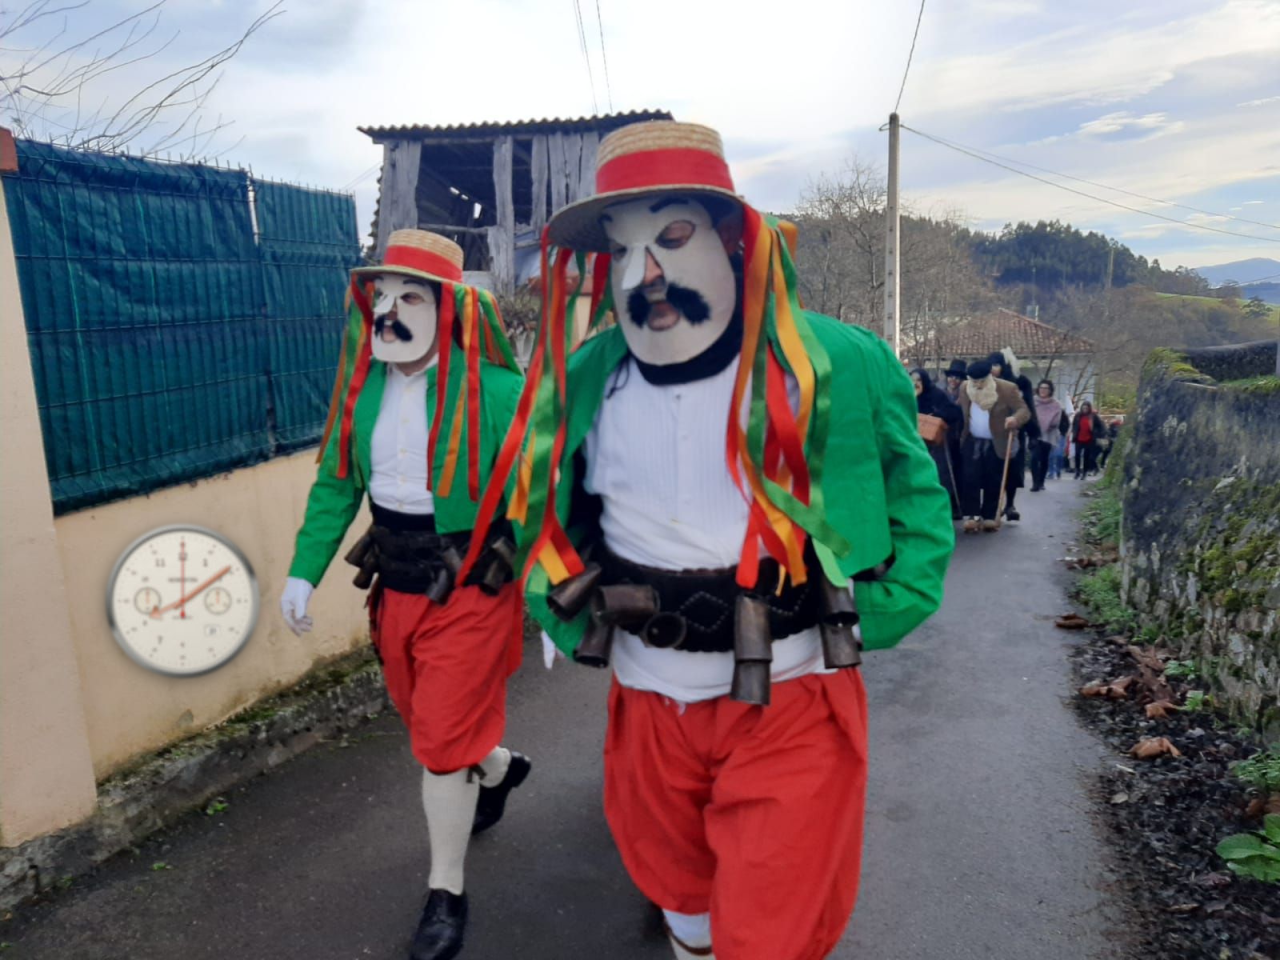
8:09
